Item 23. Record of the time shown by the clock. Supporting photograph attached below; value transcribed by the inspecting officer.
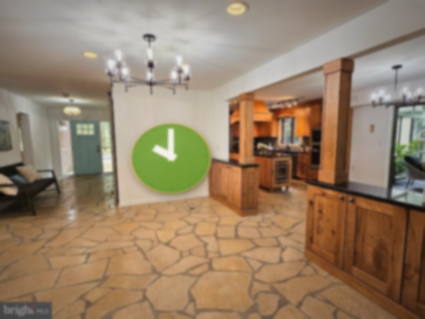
10:00
